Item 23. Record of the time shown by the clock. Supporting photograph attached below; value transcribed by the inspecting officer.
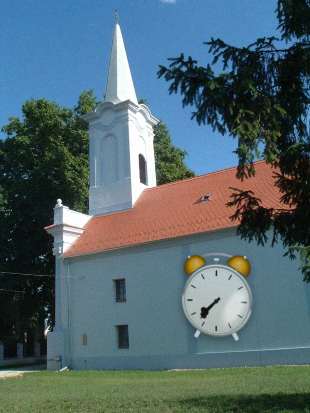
7:37
